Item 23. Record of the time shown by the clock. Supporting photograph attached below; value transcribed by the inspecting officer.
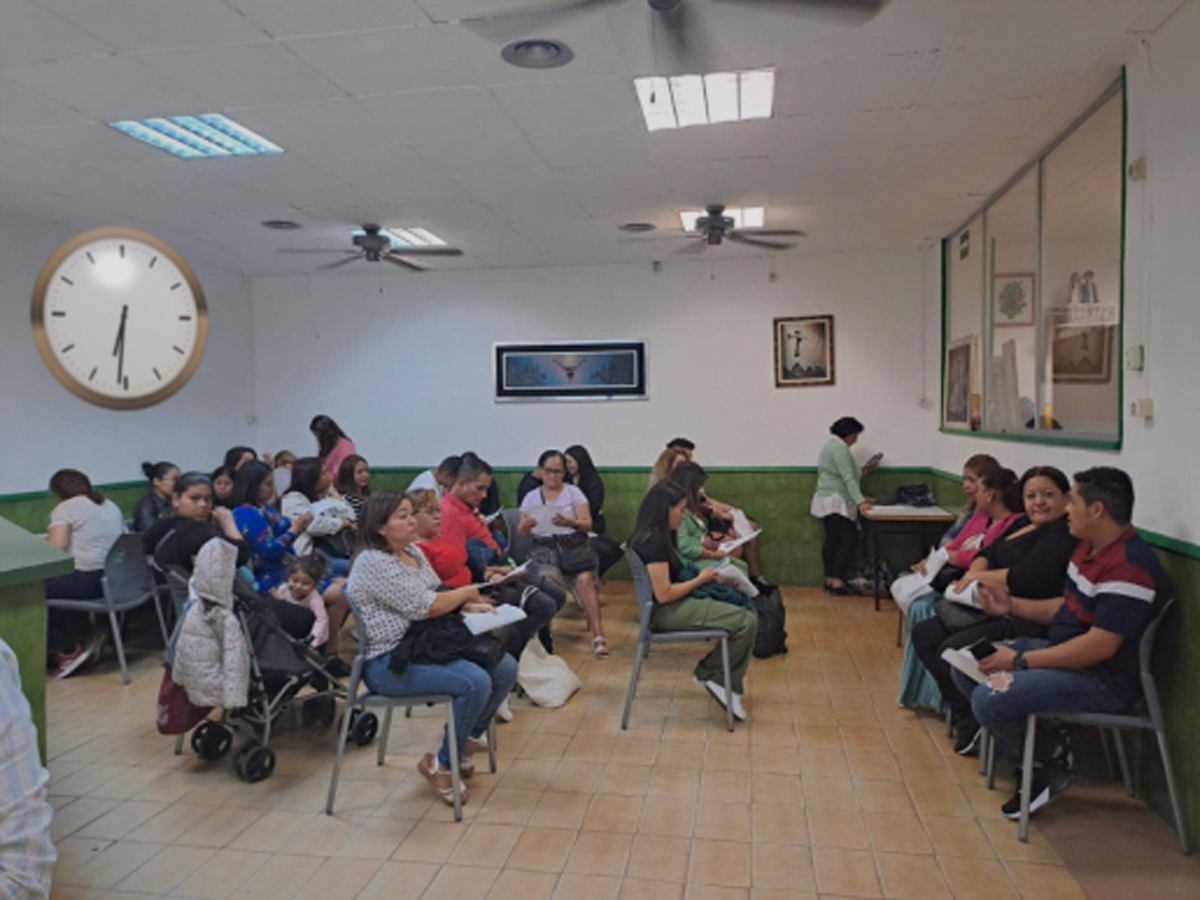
6:31
